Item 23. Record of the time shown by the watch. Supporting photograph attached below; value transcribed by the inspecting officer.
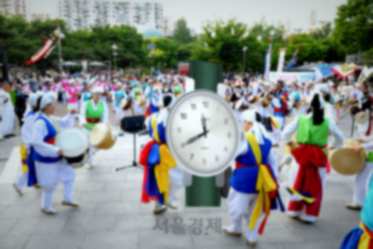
11:40
